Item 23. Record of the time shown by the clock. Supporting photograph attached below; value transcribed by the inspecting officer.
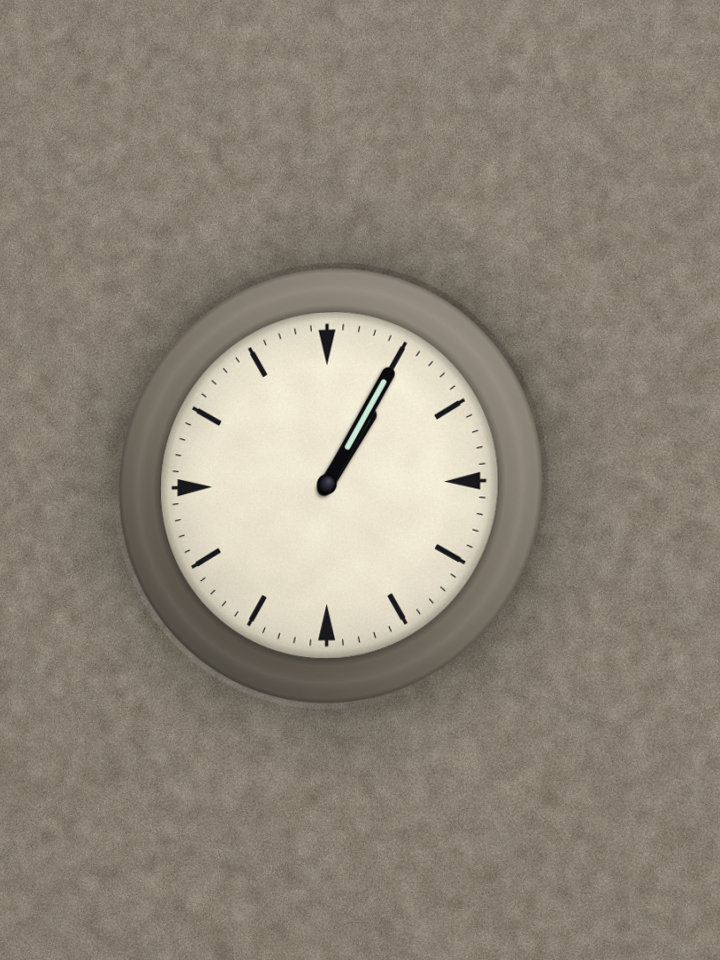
1:05
